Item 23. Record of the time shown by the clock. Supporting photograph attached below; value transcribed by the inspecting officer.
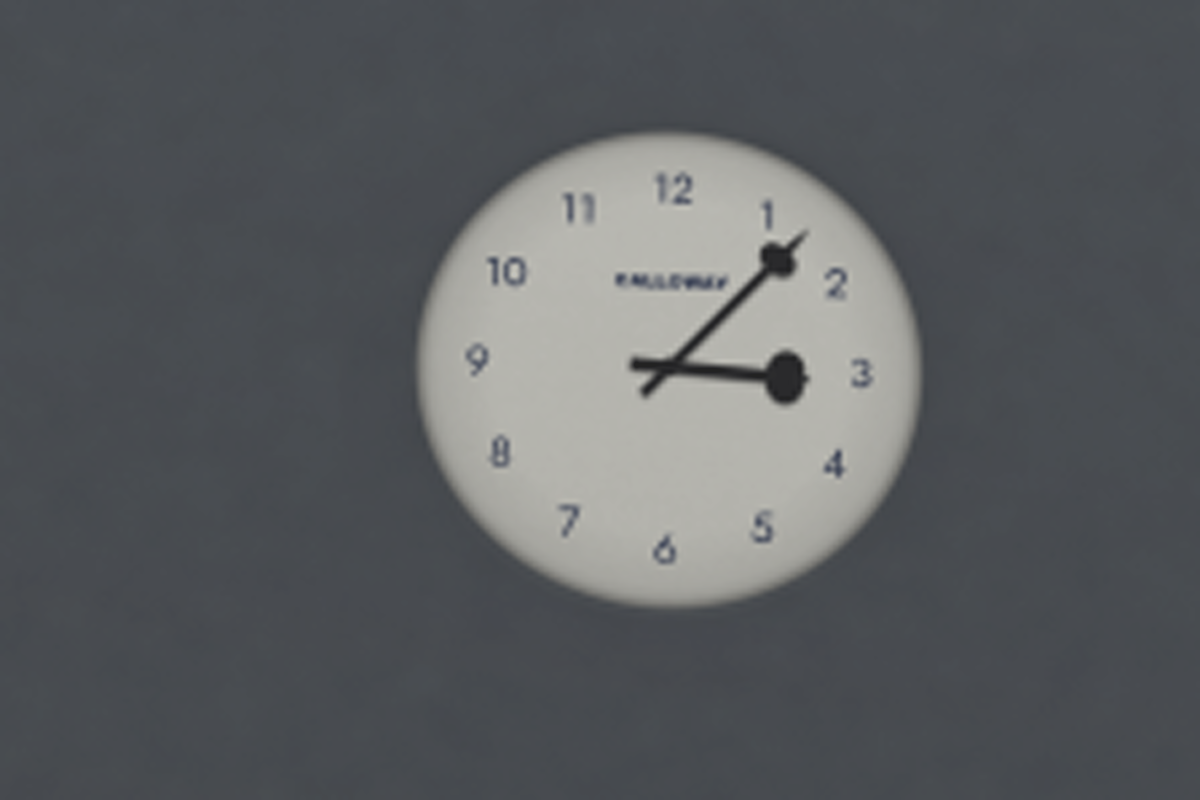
3:07
